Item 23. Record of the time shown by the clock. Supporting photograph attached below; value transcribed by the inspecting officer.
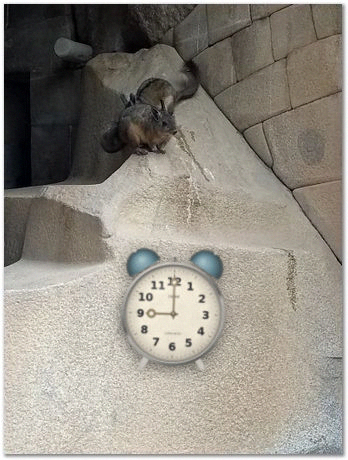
9:00
